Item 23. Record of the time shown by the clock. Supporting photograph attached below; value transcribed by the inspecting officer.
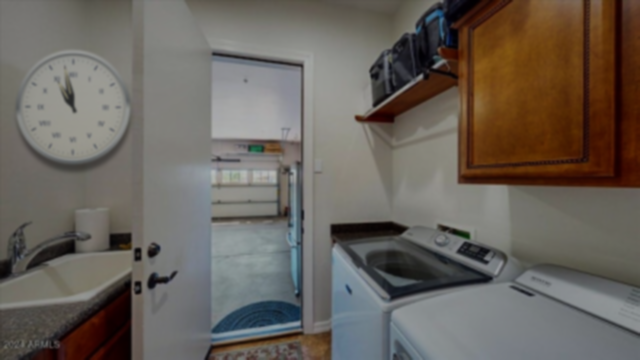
10:58
